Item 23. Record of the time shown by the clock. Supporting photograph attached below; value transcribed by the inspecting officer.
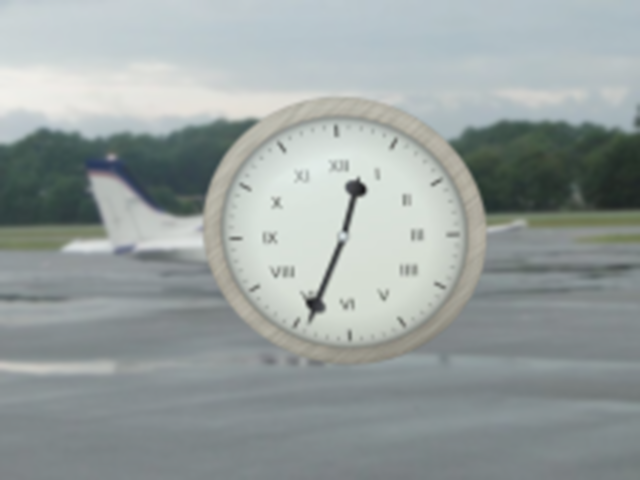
12:34
